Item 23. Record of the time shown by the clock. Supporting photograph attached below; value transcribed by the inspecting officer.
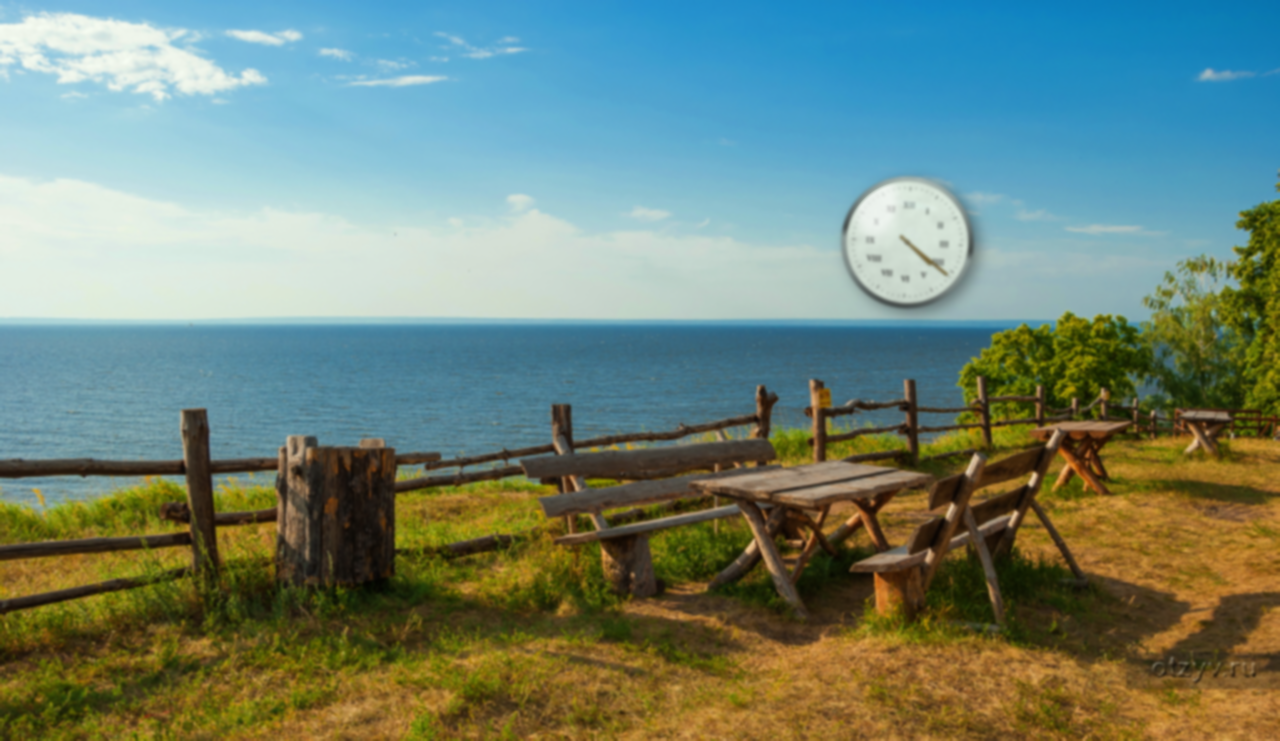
4:21
